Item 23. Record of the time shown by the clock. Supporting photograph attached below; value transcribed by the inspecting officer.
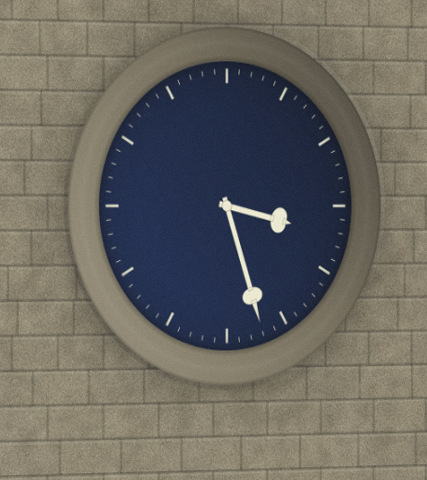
3:27
